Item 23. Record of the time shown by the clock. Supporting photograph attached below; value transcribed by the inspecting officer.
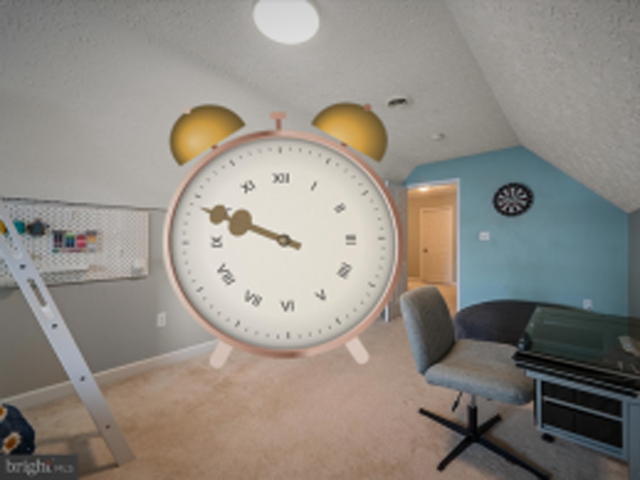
9:49
